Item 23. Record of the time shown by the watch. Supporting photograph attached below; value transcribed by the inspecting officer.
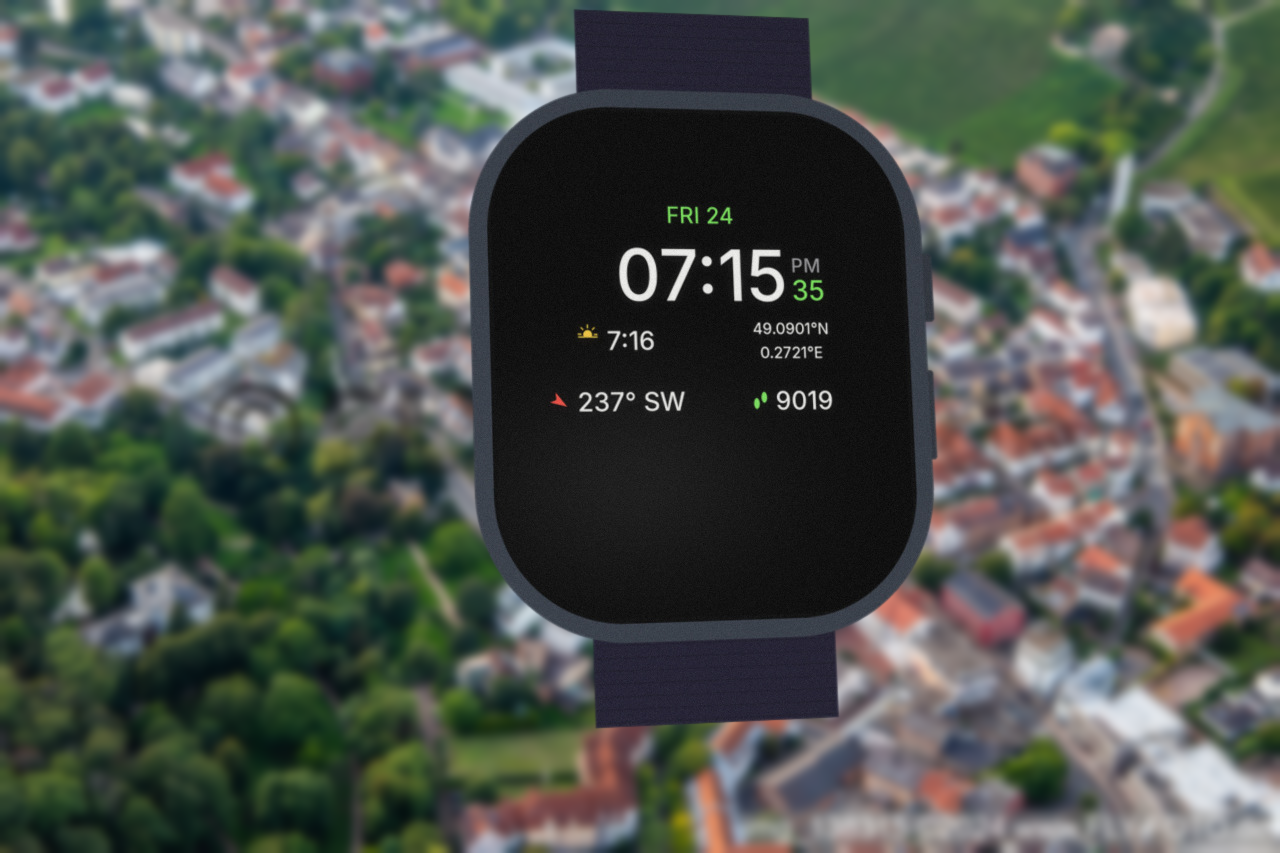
7:15:35
